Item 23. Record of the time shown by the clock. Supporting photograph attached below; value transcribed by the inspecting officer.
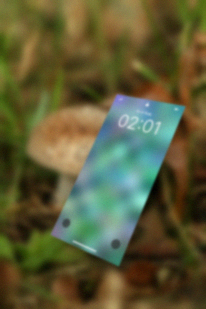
2:01
